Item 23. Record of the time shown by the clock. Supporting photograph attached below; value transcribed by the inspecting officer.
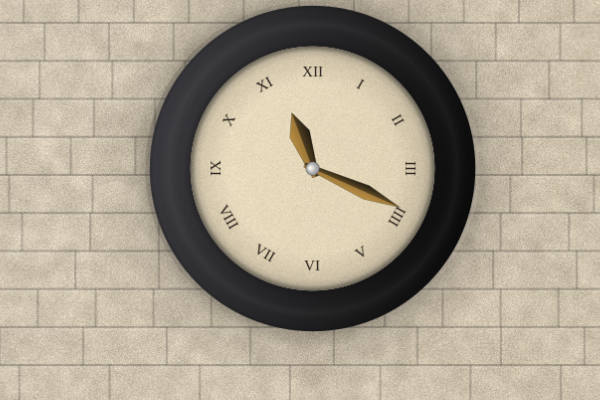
11:19
